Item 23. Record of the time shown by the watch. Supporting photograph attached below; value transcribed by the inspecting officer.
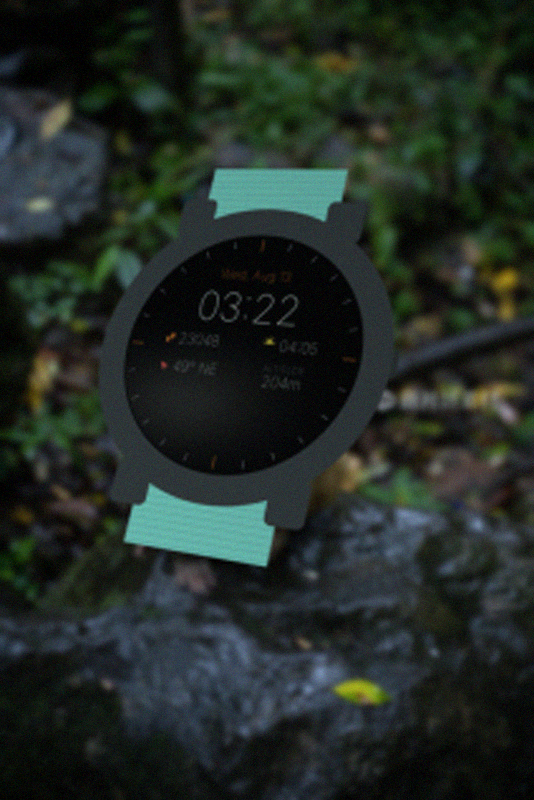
3:22
